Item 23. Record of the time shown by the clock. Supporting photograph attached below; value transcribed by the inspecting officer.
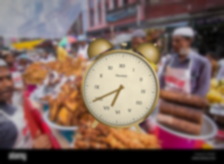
6:40
